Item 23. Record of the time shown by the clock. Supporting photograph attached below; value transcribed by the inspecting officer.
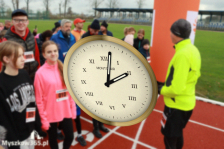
2:02
